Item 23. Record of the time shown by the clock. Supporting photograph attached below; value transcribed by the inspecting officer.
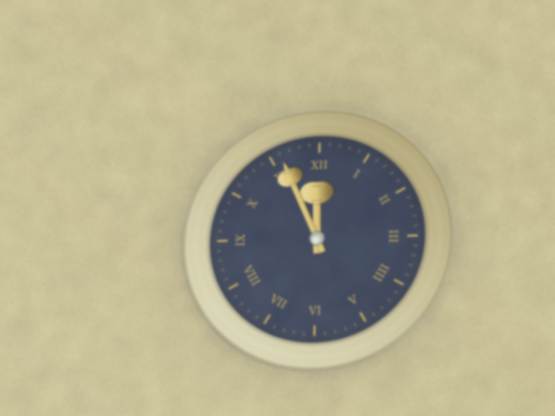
11:56
